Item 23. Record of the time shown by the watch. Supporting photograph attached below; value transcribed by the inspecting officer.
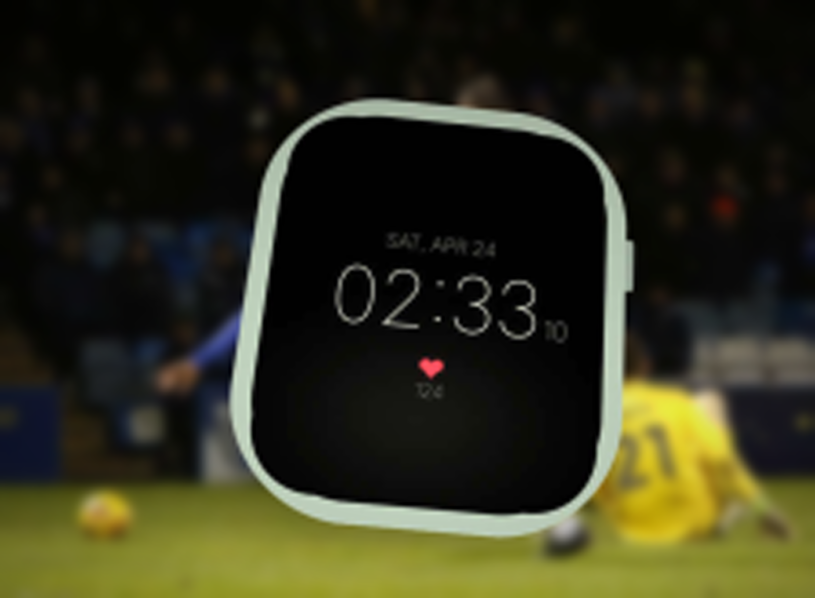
2:33
